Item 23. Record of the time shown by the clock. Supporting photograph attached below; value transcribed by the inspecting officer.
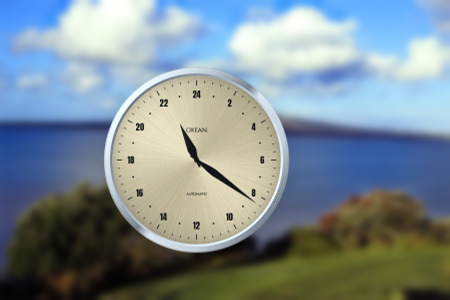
22:21
